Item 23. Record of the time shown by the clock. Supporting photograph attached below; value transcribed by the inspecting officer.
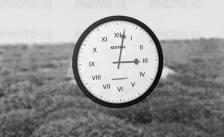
3:02
